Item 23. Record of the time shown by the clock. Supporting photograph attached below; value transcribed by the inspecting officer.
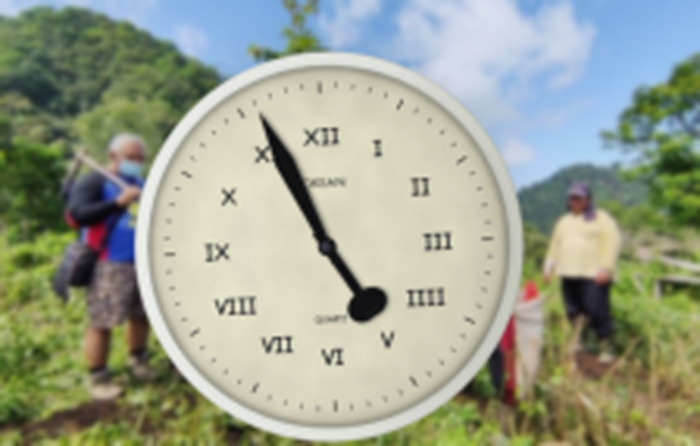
4:56
